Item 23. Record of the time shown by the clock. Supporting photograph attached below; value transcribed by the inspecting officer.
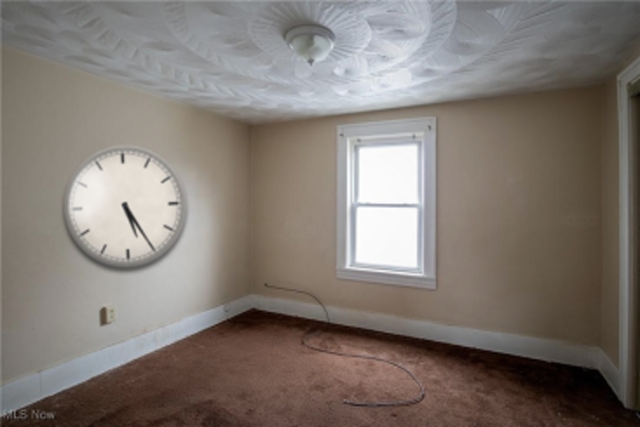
5:25
